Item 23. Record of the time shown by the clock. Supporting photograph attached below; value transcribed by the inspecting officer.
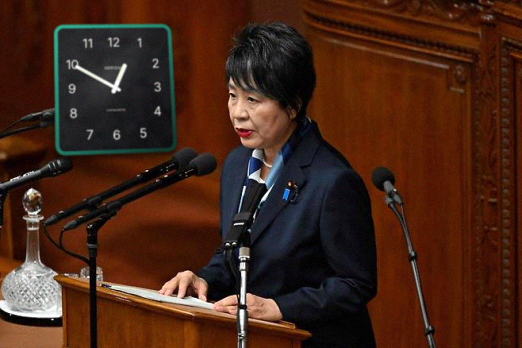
12:50
